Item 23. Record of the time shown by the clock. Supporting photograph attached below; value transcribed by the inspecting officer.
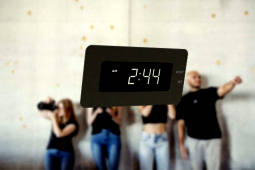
2:44
